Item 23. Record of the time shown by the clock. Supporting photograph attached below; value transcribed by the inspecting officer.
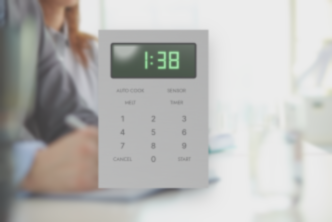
1:38
